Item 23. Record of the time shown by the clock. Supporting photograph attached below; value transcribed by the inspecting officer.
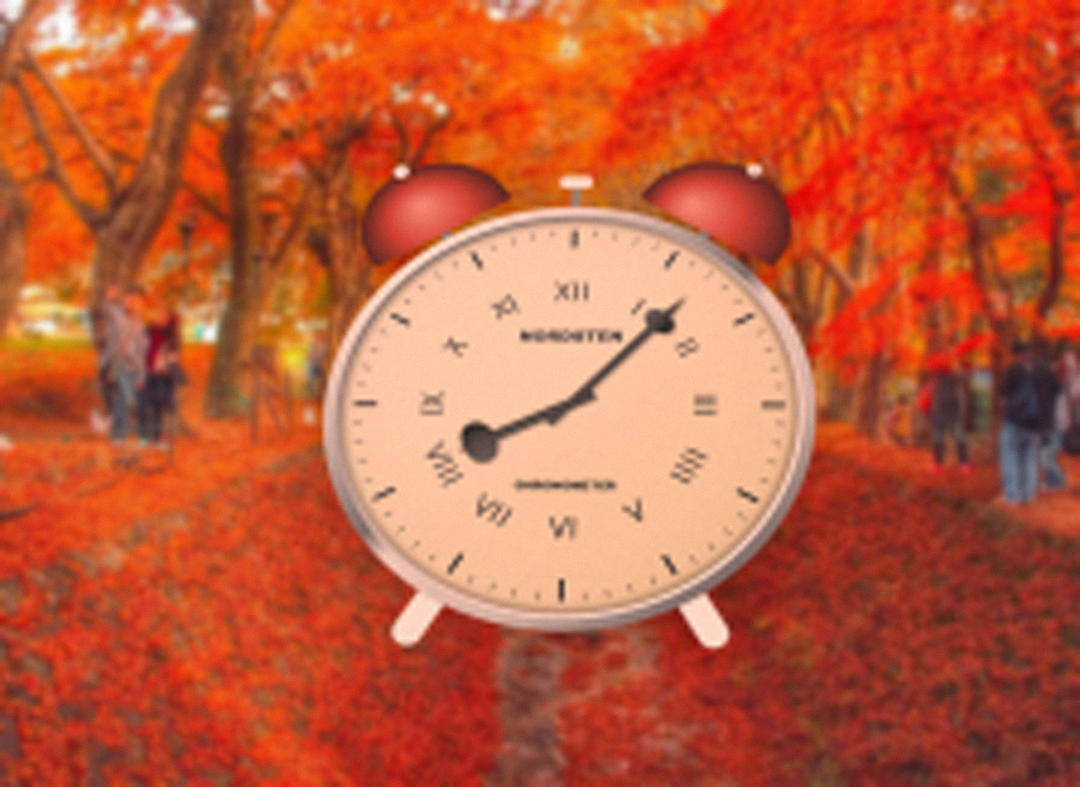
8:07
